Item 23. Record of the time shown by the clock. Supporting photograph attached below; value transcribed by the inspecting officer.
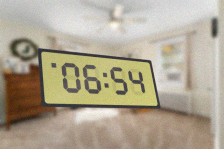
6:54
